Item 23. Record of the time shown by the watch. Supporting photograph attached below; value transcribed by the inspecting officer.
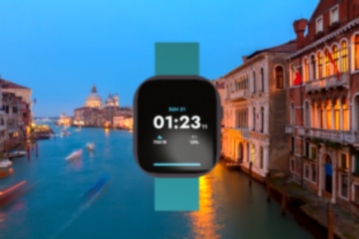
1:23
